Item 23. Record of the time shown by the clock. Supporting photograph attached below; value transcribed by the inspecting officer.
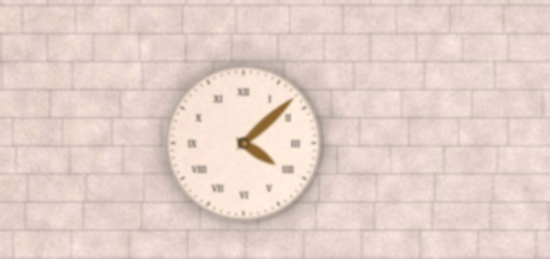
4:08
